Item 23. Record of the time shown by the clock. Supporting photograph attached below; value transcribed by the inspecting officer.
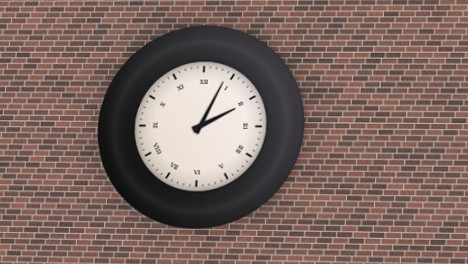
2:04
